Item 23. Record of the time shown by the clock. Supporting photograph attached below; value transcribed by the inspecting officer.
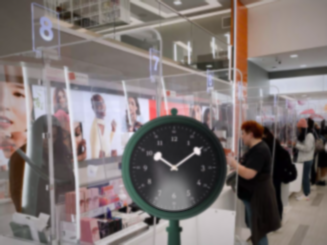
10:09
